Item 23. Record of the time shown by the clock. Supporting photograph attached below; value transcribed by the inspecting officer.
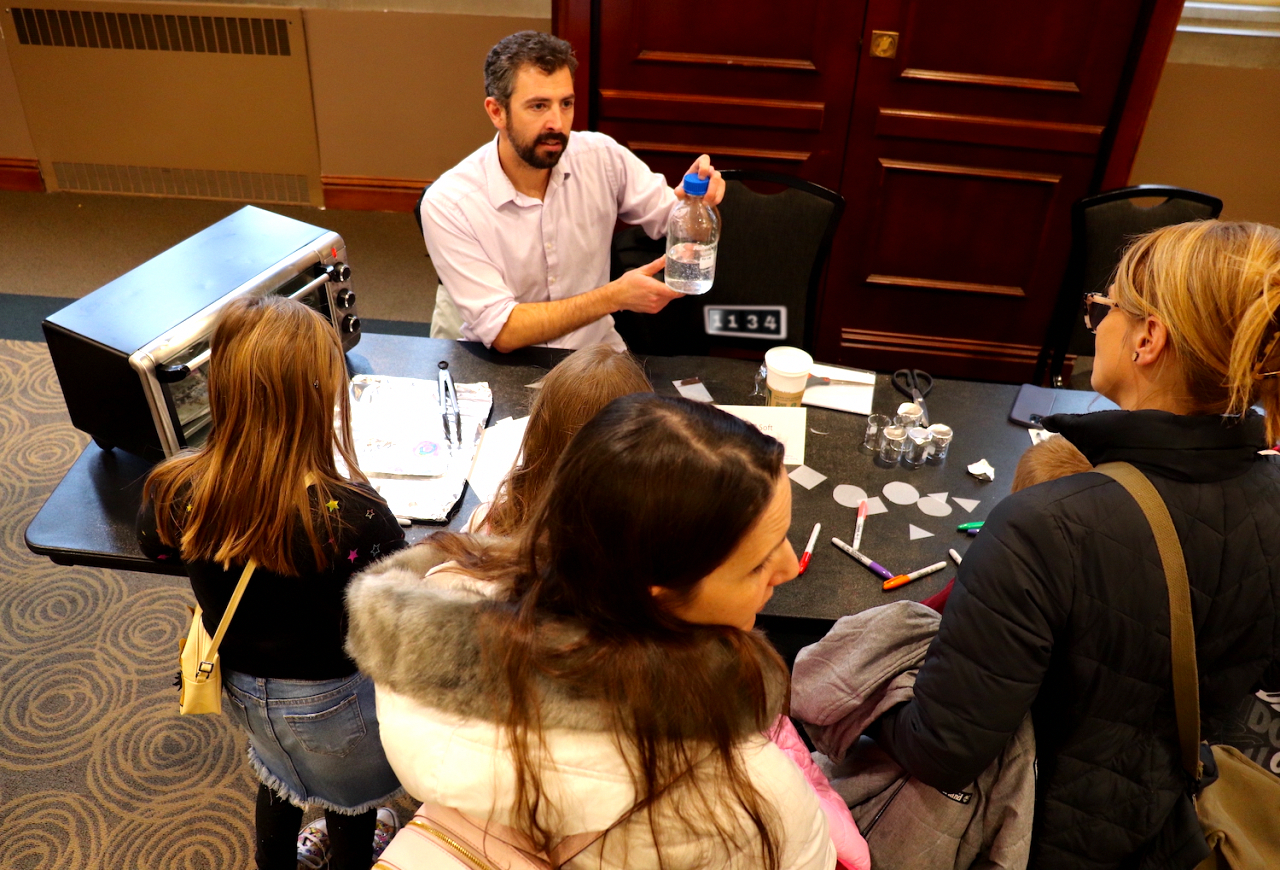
11:34
